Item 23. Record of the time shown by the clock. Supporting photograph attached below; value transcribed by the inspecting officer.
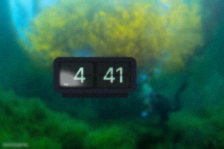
4:41
